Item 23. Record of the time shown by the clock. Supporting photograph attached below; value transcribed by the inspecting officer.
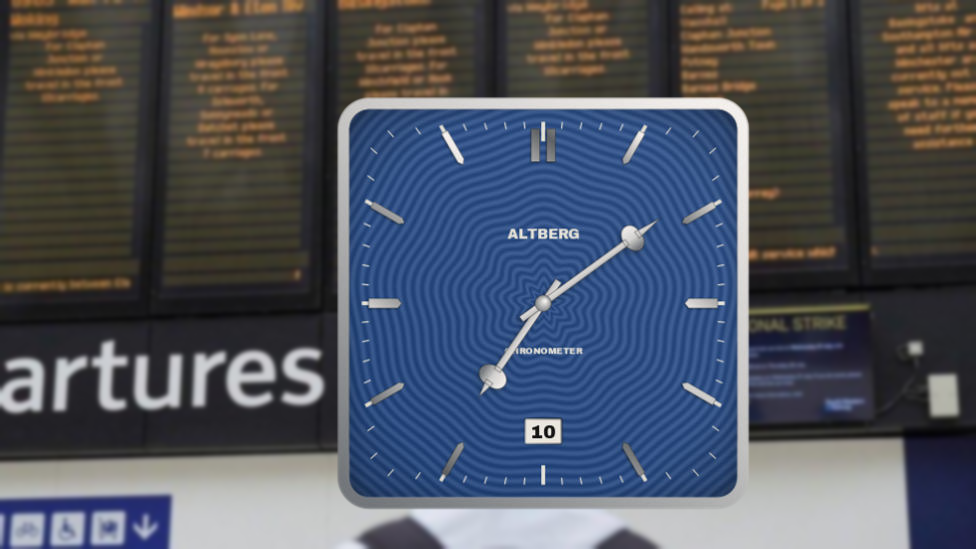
7:09
